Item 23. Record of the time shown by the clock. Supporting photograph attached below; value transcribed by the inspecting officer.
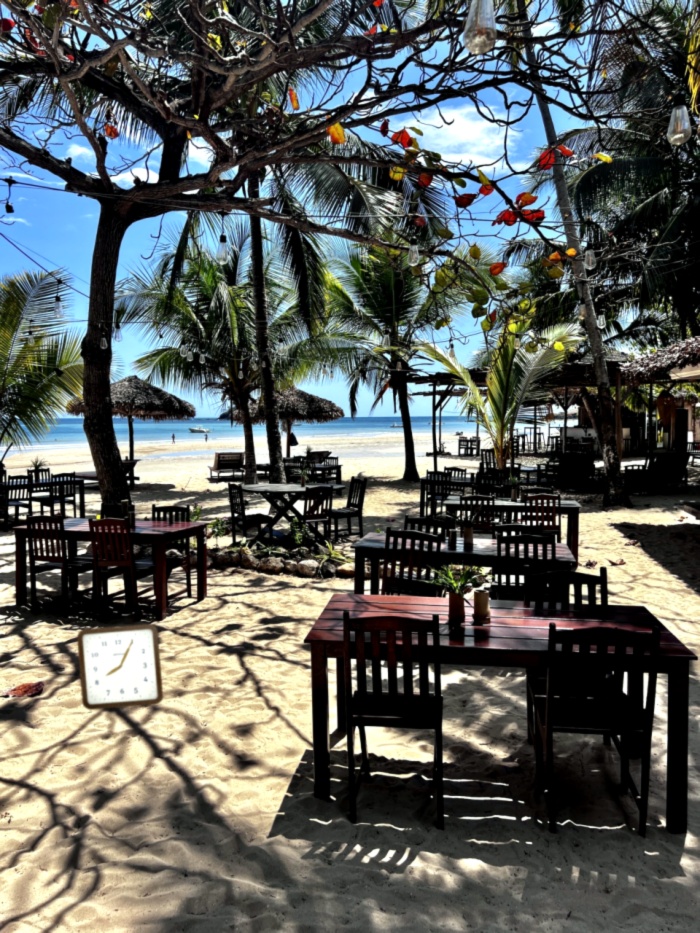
8:05
